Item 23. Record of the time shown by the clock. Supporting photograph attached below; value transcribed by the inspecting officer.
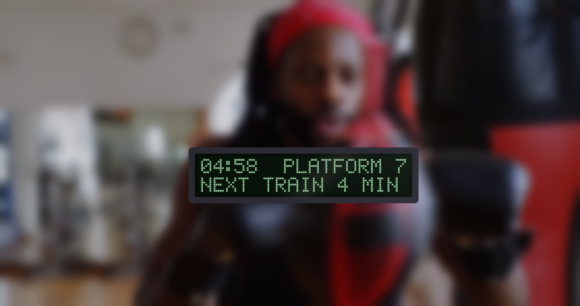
4:58
